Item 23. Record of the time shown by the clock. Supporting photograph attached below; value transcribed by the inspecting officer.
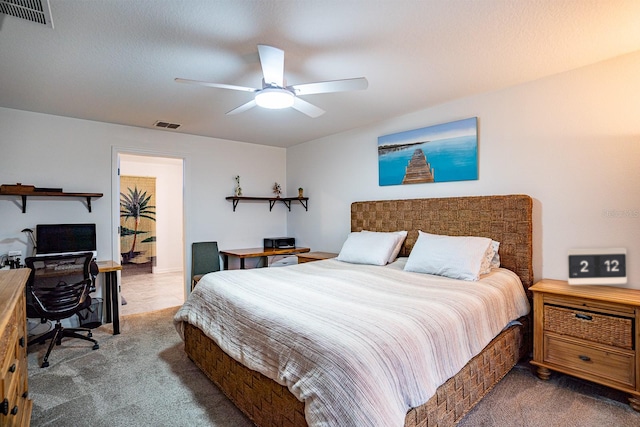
2:12
